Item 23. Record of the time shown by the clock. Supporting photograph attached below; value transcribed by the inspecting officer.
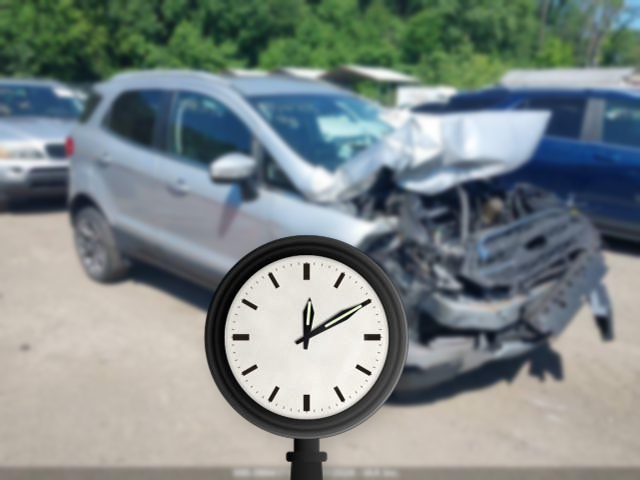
12:10
